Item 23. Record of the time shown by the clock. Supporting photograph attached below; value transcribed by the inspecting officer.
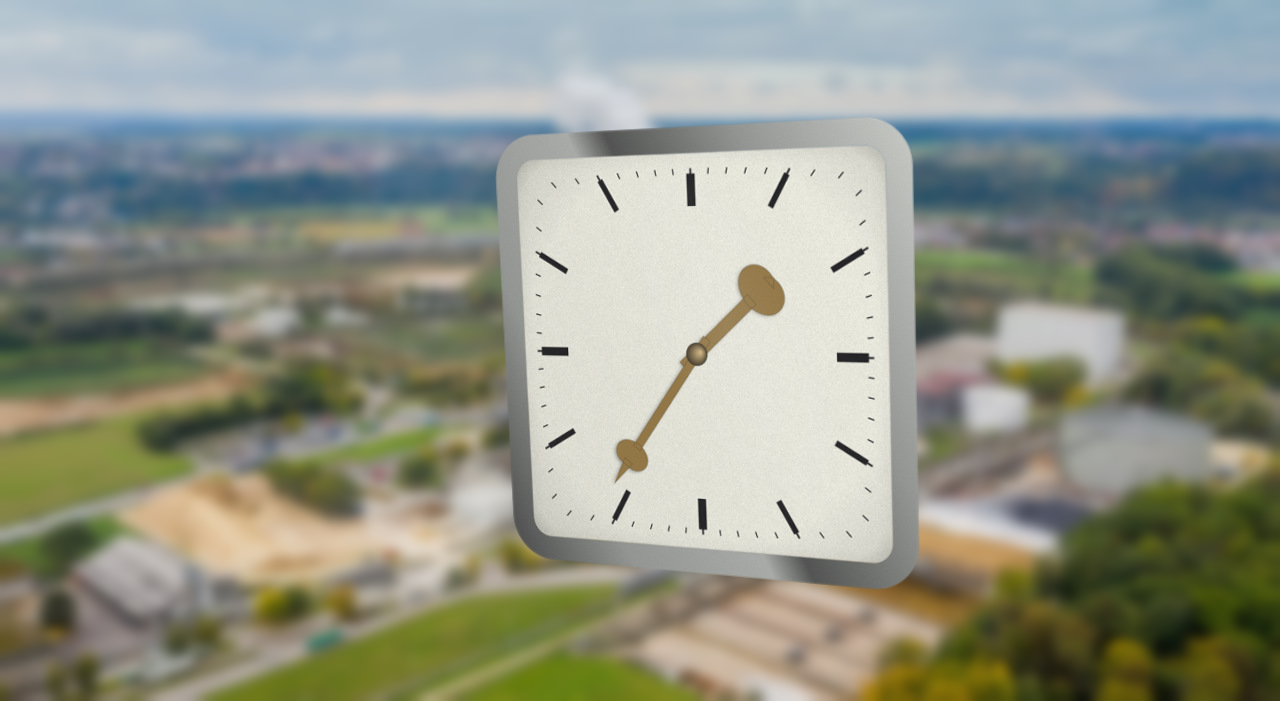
1:36
